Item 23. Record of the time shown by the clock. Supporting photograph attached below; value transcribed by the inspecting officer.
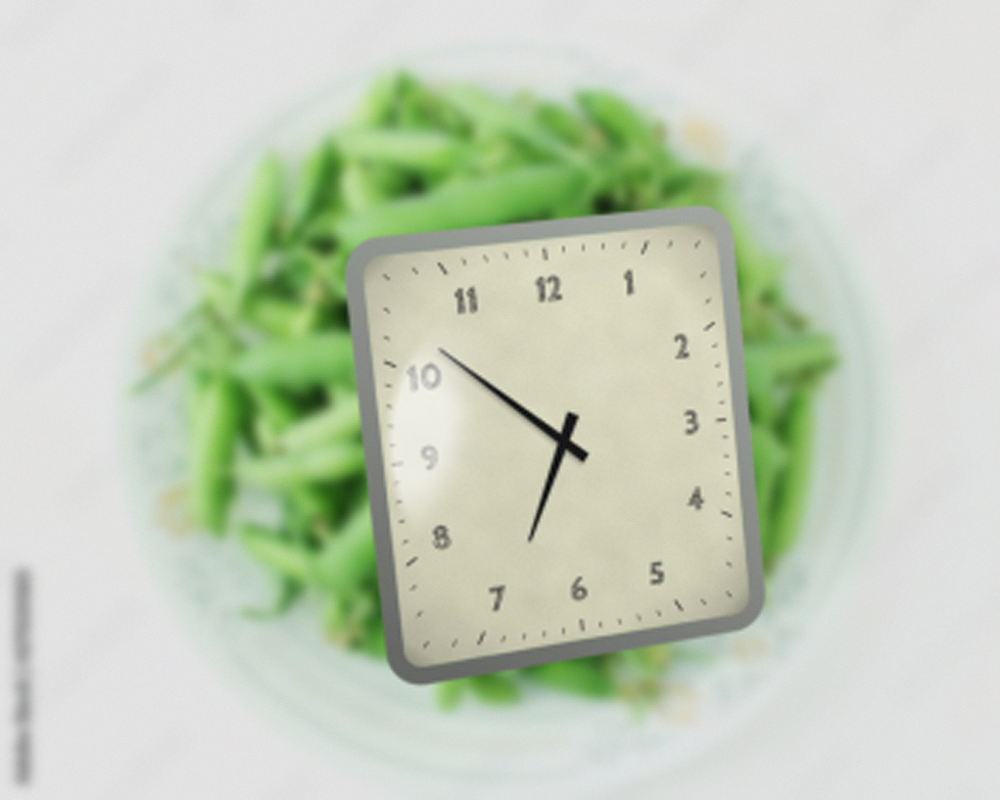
6:52
